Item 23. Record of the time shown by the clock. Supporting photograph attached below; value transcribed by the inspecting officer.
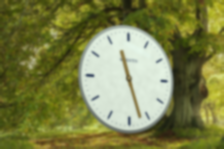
11:27
